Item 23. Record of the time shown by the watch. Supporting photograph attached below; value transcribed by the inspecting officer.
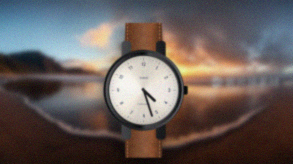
4:27
